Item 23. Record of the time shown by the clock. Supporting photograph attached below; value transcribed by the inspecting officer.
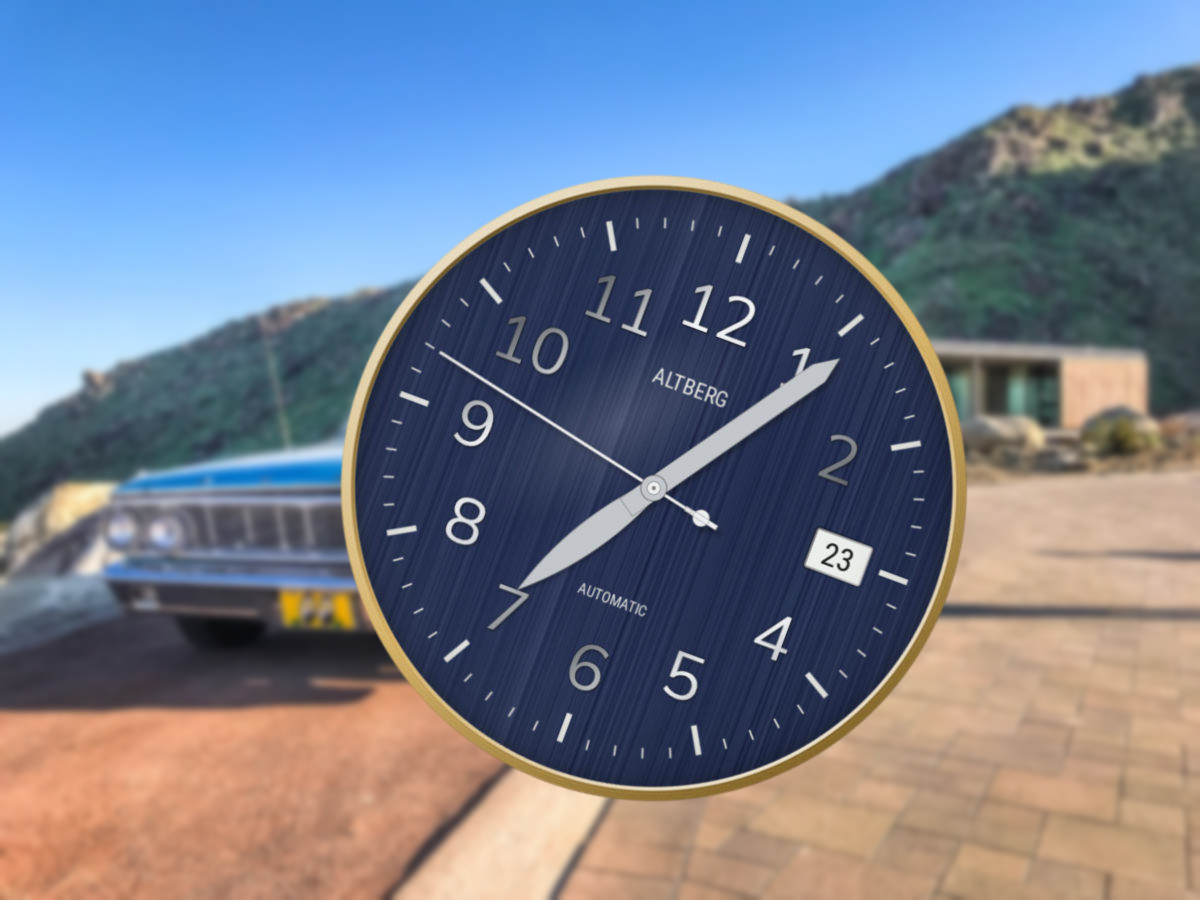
7:05:47
